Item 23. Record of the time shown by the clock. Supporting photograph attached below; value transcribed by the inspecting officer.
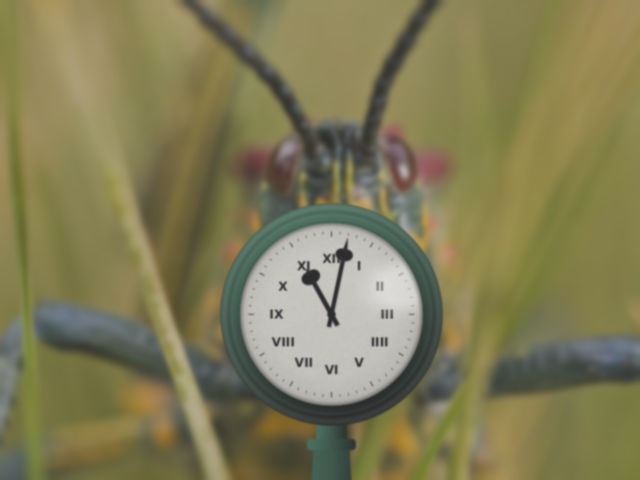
11:02
